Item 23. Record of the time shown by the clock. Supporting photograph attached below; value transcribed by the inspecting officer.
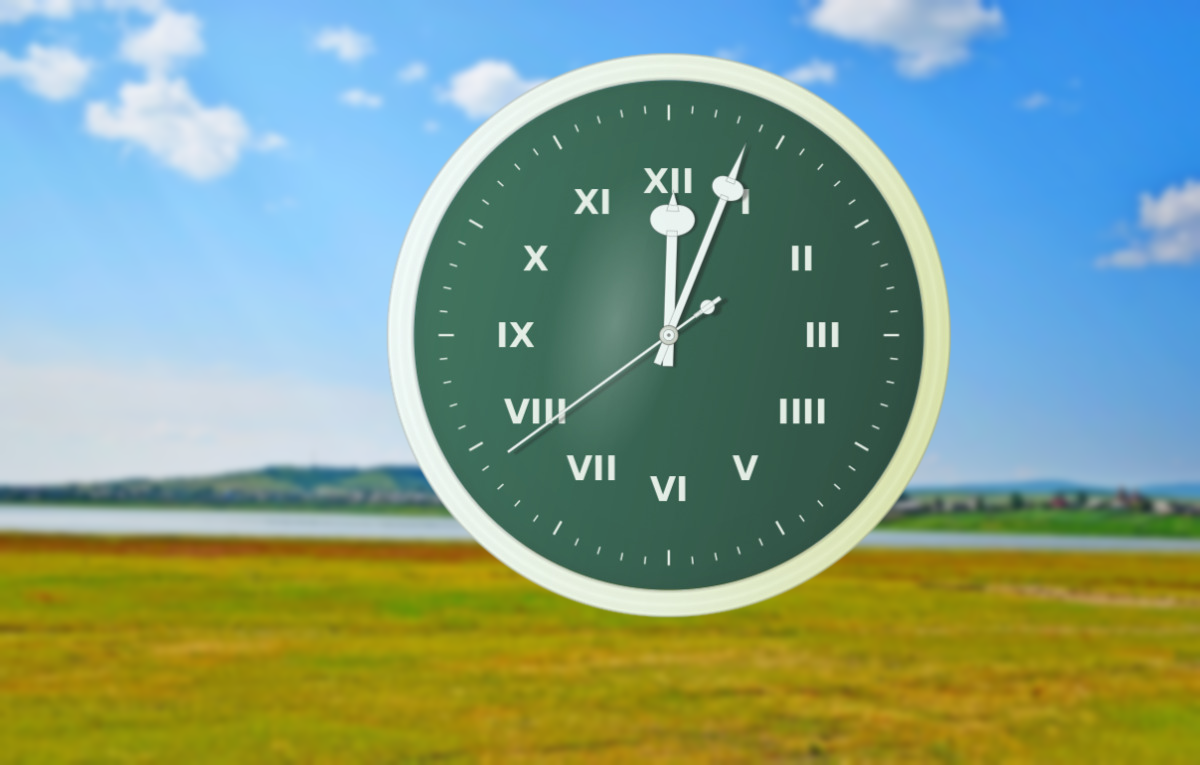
12:03:39
